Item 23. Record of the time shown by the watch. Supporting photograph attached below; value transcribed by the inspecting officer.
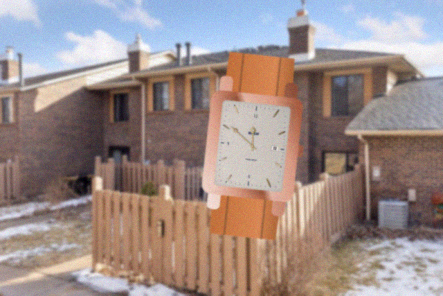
11:51
